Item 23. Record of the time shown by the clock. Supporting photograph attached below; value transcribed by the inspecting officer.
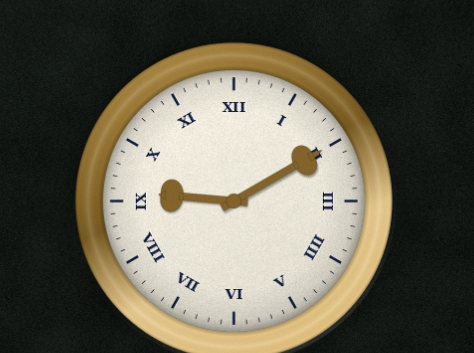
9:10
